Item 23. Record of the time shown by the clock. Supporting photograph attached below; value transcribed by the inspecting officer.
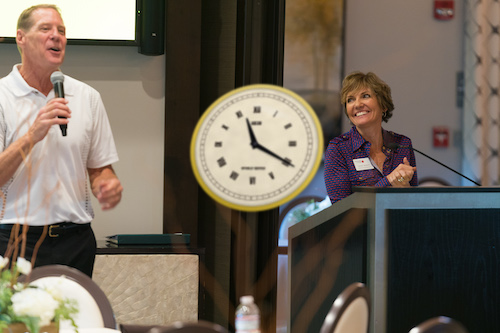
11:20
